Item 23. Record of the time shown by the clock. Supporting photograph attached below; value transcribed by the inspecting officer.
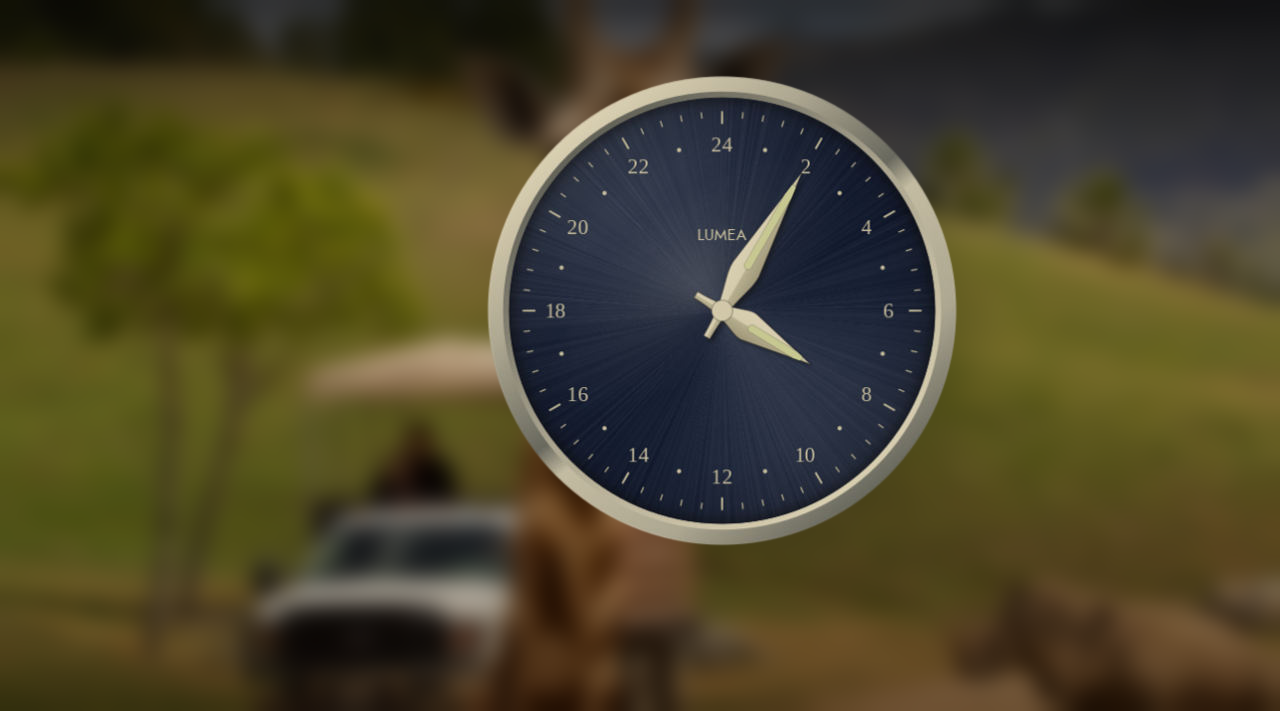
8:05
